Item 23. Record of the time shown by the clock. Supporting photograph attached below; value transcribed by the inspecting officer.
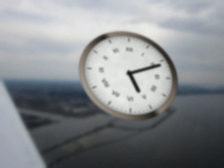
5:11
